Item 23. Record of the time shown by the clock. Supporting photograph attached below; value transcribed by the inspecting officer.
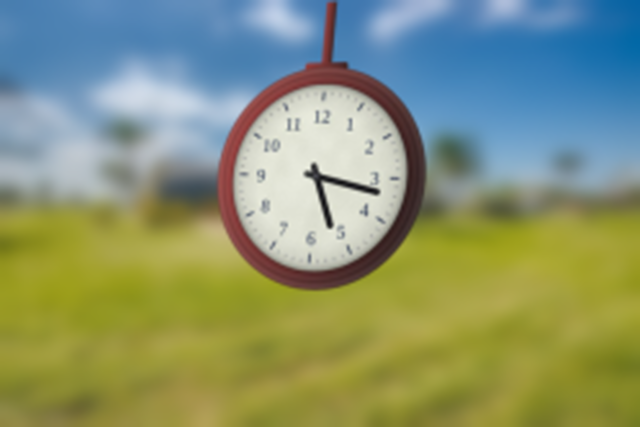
5:17
